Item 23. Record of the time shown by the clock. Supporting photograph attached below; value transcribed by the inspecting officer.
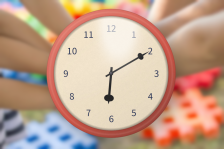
6:10
